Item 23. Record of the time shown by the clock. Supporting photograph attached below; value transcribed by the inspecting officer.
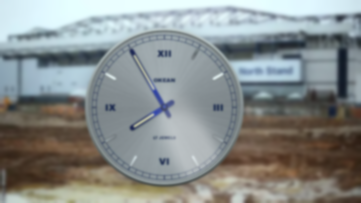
7:55
